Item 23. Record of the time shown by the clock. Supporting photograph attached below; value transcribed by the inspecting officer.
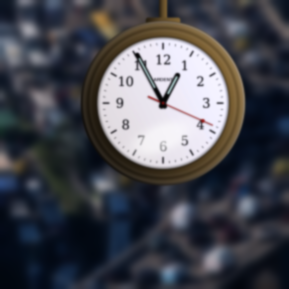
12:55:19
